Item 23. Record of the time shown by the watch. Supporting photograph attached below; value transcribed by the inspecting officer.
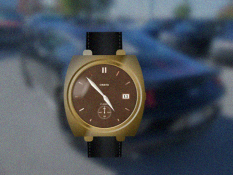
4:53
